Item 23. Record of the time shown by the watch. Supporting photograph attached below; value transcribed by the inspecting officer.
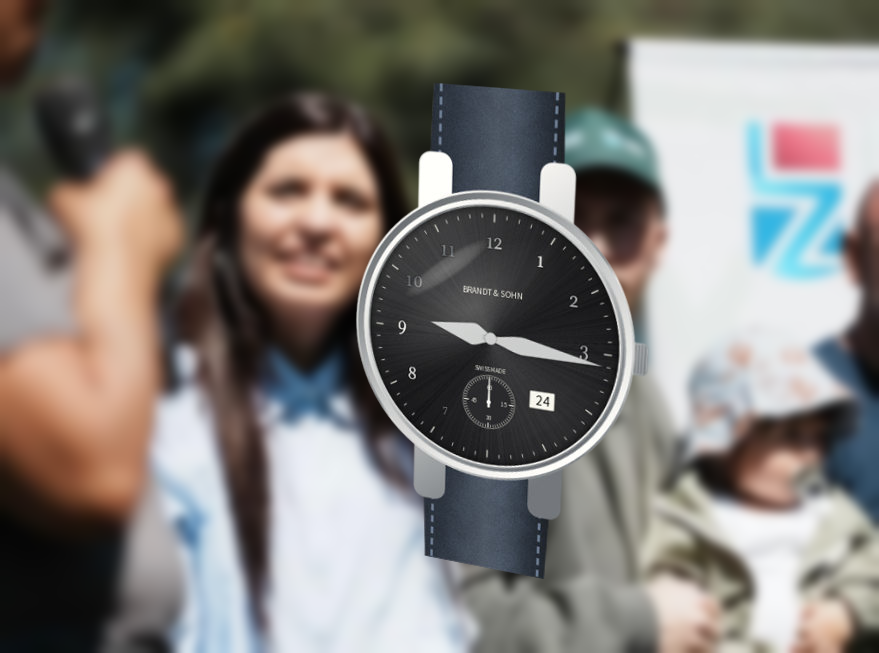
9:16
